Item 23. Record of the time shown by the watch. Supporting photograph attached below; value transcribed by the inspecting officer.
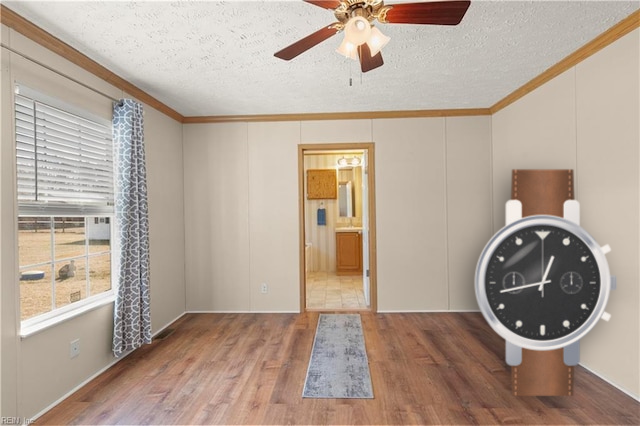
12:43
